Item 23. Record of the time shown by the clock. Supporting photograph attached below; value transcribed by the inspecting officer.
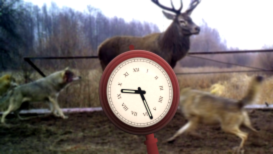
9:28
